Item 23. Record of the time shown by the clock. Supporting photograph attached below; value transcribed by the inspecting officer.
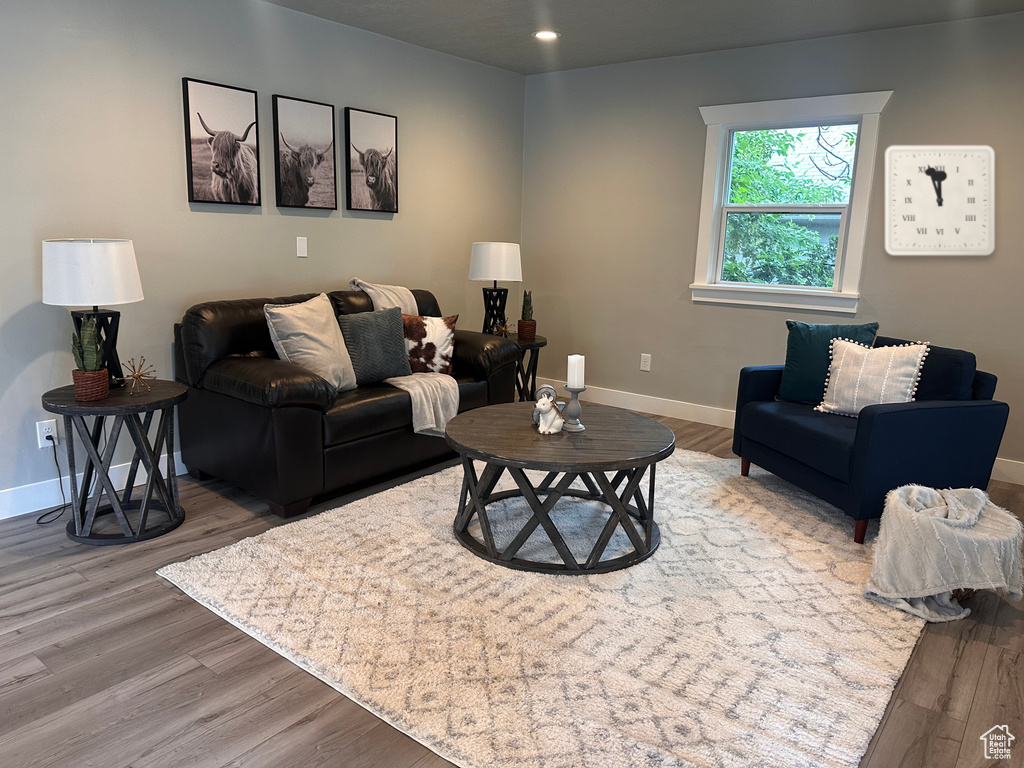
11:57
